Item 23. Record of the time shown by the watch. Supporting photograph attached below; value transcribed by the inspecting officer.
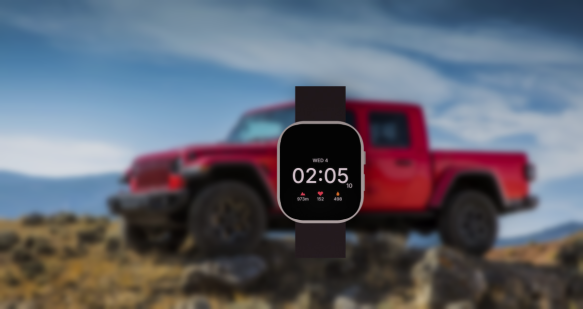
2:05
